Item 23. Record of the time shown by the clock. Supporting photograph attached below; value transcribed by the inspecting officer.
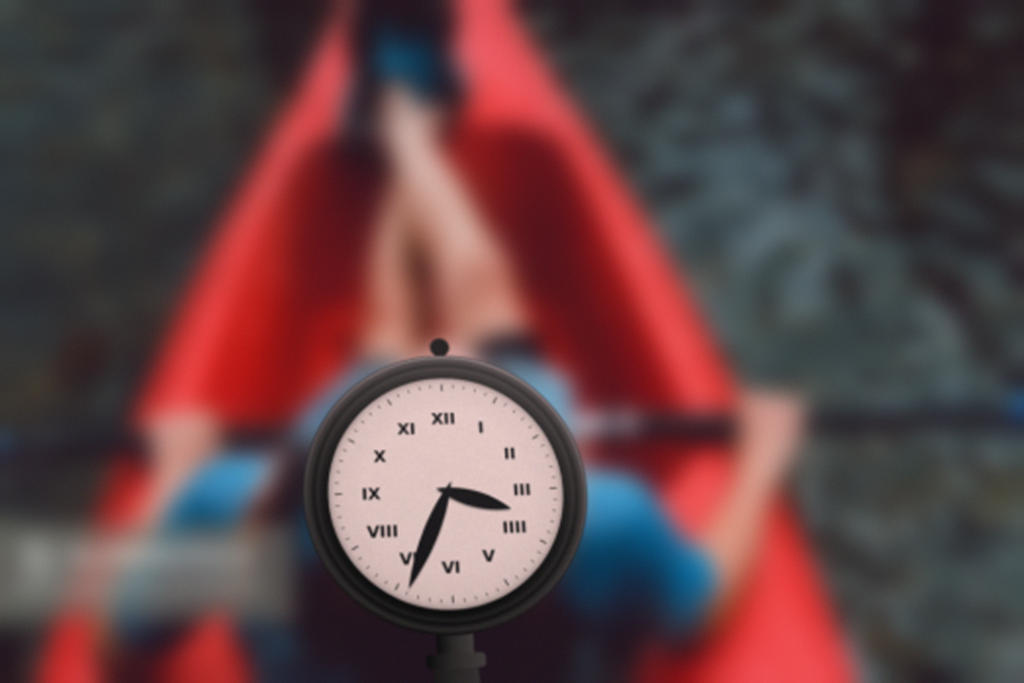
3:34
